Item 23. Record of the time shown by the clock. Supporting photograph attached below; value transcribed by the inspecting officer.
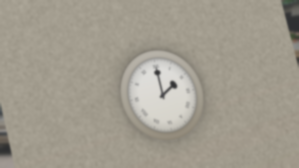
2:00
